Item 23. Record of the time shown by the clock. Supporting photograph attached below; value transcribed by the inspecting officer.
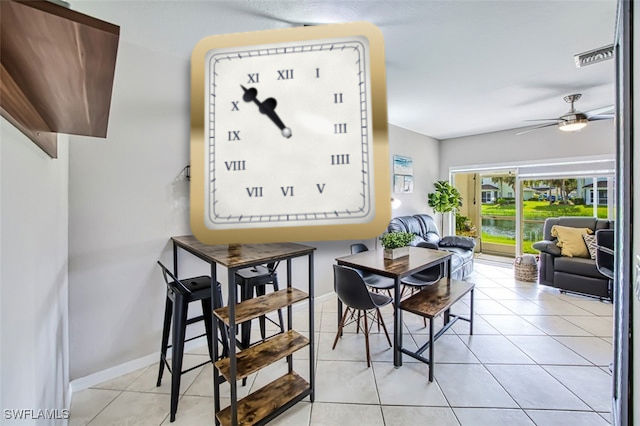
10:53
